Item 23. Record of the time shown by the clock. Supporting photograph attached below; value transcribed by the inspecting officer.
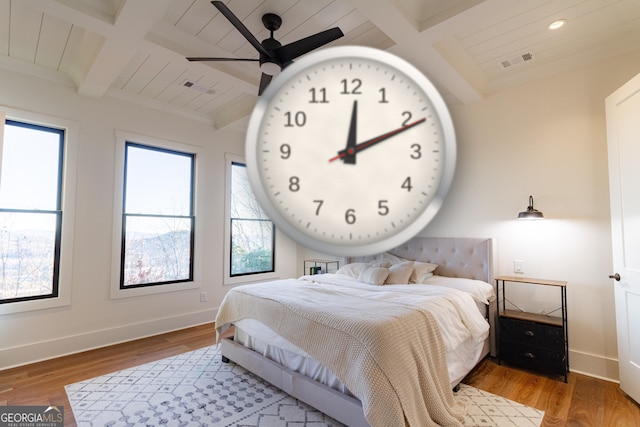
12:11:11
